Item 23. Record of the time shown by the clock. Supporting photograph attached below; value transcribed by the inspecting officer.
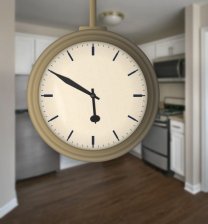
5:50
